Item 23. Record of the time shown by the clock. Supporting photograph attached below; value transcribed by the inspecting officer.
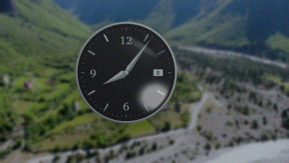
8:06
